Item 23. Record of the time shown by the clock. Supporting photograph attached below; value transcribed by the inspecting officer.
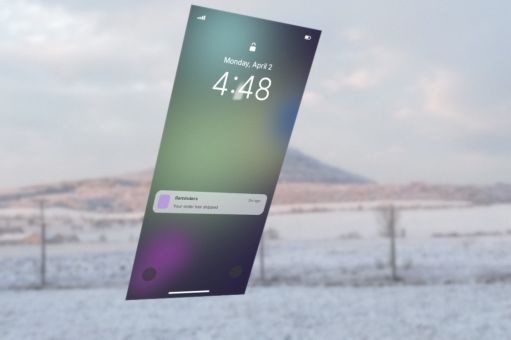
4:48
